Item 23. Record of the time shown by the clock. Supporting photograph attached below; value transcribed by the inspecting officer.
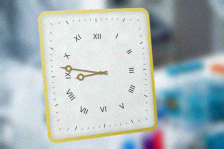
8:47
